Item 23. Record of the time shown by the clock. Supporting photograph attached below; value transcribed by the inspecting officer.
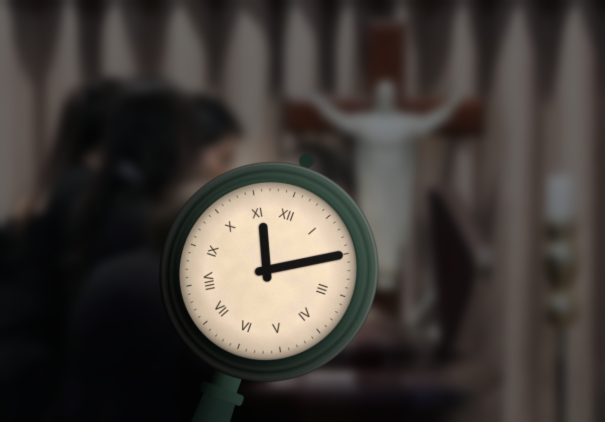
11:10
